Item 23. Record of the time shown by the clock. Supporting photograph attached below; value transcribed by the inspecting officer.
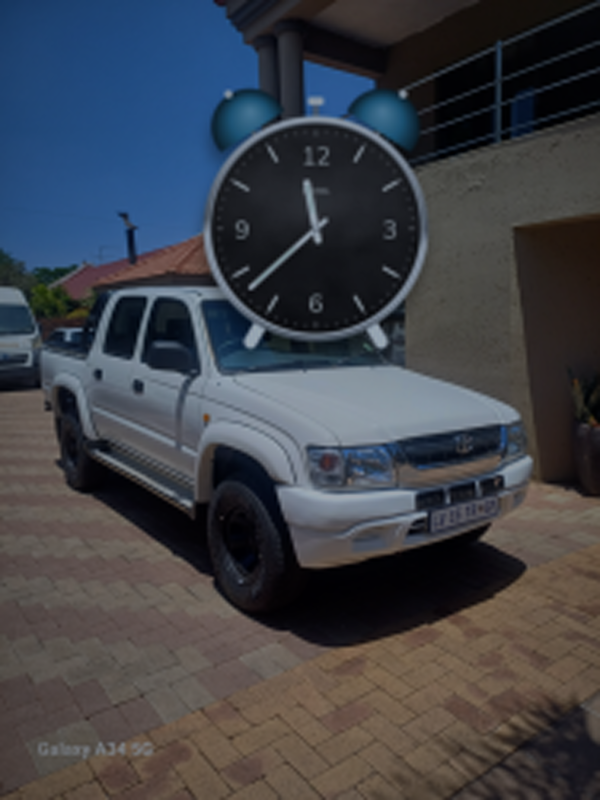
11:38
